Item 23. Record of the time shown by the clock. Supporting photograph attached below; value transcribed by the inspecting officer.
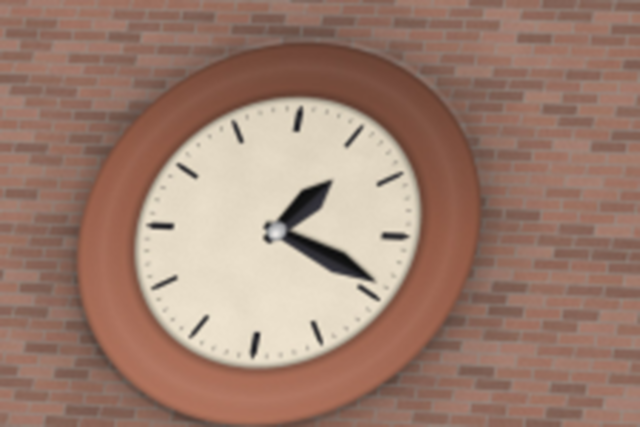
1:19
